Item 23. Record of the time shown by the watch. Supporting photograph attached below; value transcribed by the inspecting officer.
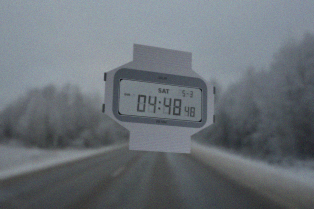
4:48:48
